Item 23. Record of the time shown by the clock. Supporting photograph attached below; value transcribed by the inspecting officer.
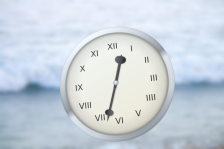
12:33
